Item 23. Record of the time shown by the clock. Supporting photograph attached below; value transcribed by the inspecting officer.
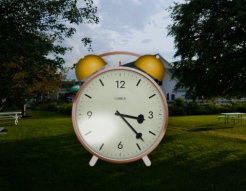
3:23
